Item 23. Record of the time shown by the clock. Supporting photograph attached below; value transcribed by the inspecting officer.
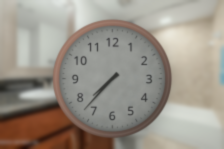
7:37
